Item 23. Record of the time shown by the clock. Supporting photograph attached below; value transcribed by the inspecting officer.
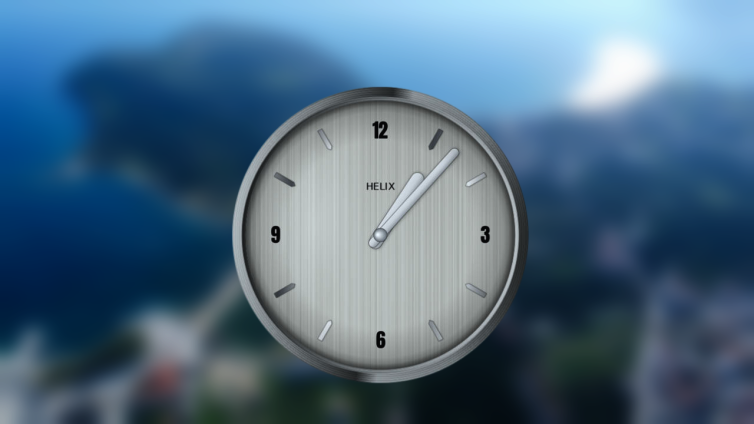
1:07
